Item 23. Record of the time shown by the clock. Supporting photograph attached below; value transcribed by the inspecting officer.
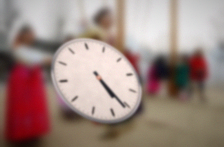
5:26
